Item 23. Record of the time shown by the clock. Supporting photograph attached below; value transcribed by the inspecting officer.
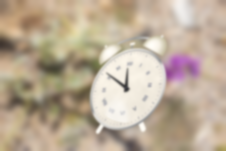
11:51
